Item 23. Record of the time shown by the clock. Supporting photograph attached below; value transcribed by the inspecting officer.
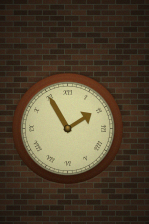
1:55
